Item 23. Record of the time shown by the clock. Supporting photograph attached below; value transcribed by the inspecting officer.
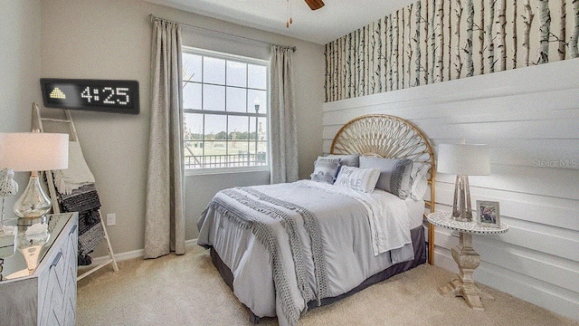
4:25
